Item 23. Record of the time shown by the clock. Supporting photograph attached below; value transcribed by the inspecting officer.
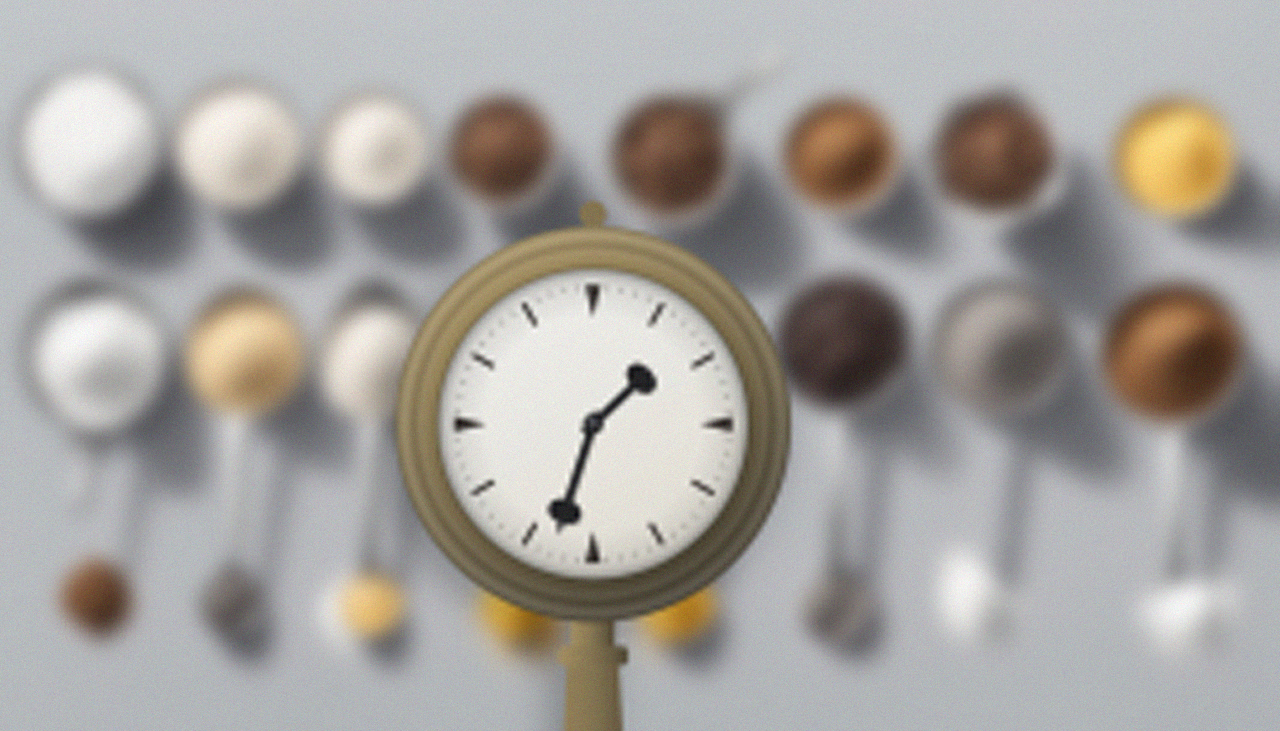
1:33
